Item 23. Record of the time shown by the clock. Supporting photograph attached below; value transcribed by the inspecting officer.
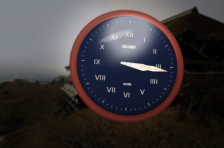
3:16
